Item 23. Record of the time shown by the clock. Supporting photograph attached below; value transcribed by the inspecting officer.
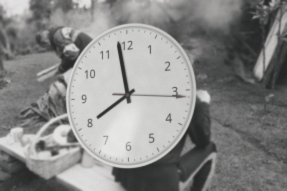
7:58:16
